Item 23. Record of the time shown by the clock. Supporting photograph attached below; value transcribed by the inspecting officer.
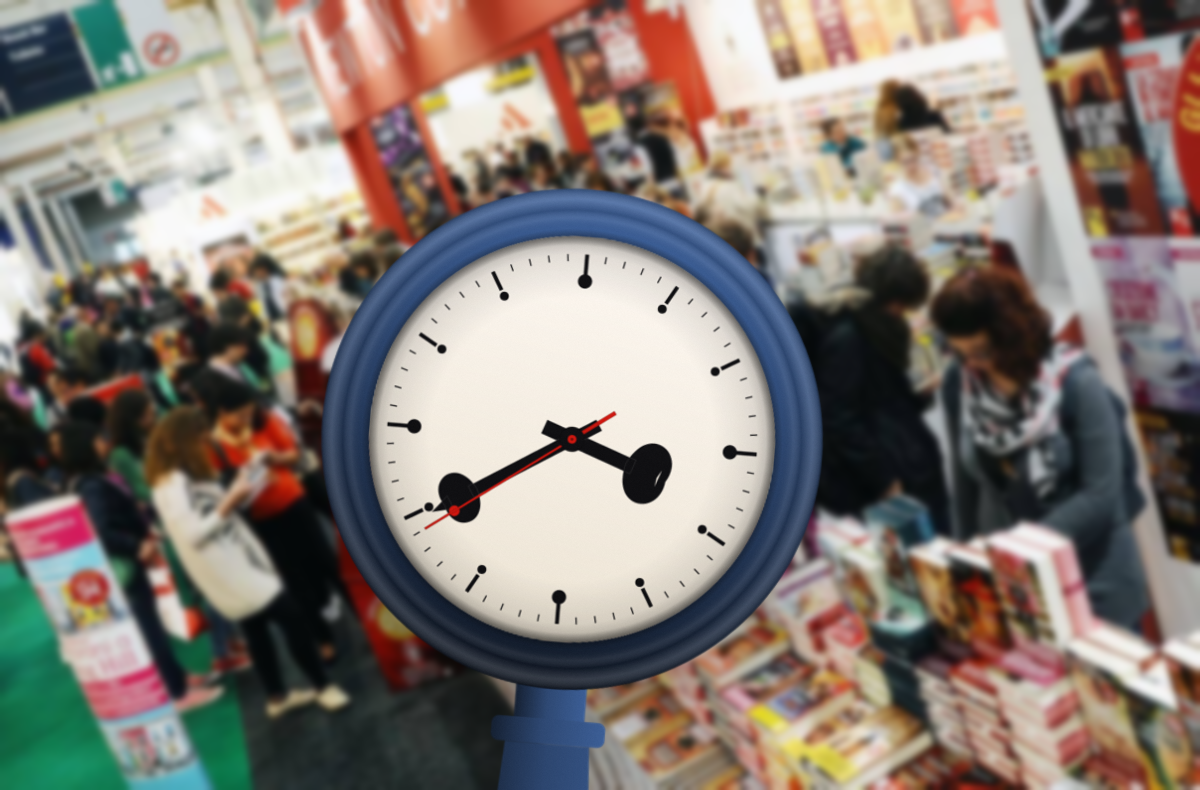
3:39:39
